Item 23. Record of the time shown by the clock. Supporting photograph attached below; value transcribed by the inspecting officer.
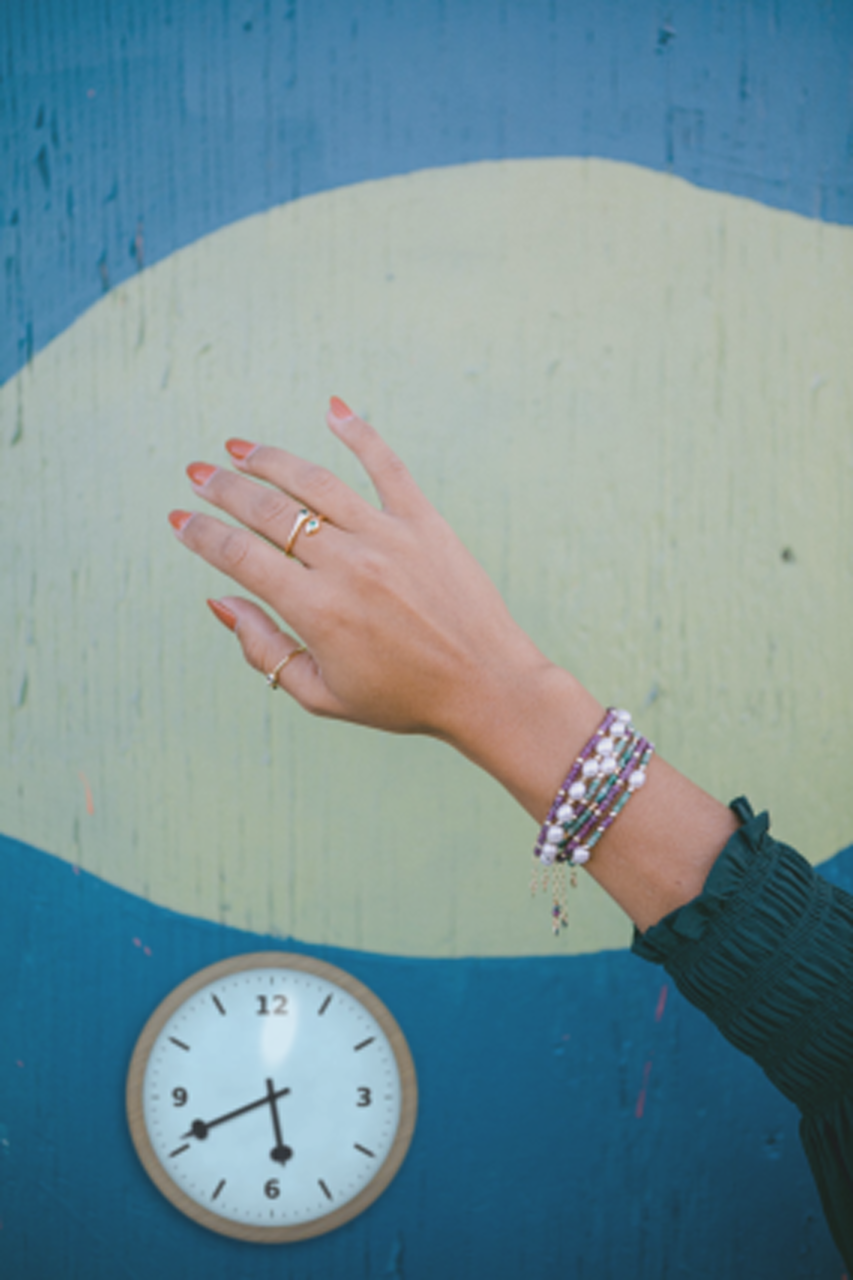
5:41
